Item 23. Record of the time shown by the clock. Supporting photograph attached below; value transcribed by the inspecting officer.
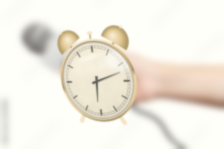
6:12
